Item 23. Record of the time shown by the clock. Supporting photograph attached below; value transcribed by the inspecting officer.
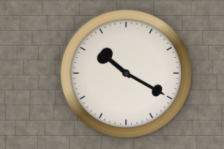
10:20
